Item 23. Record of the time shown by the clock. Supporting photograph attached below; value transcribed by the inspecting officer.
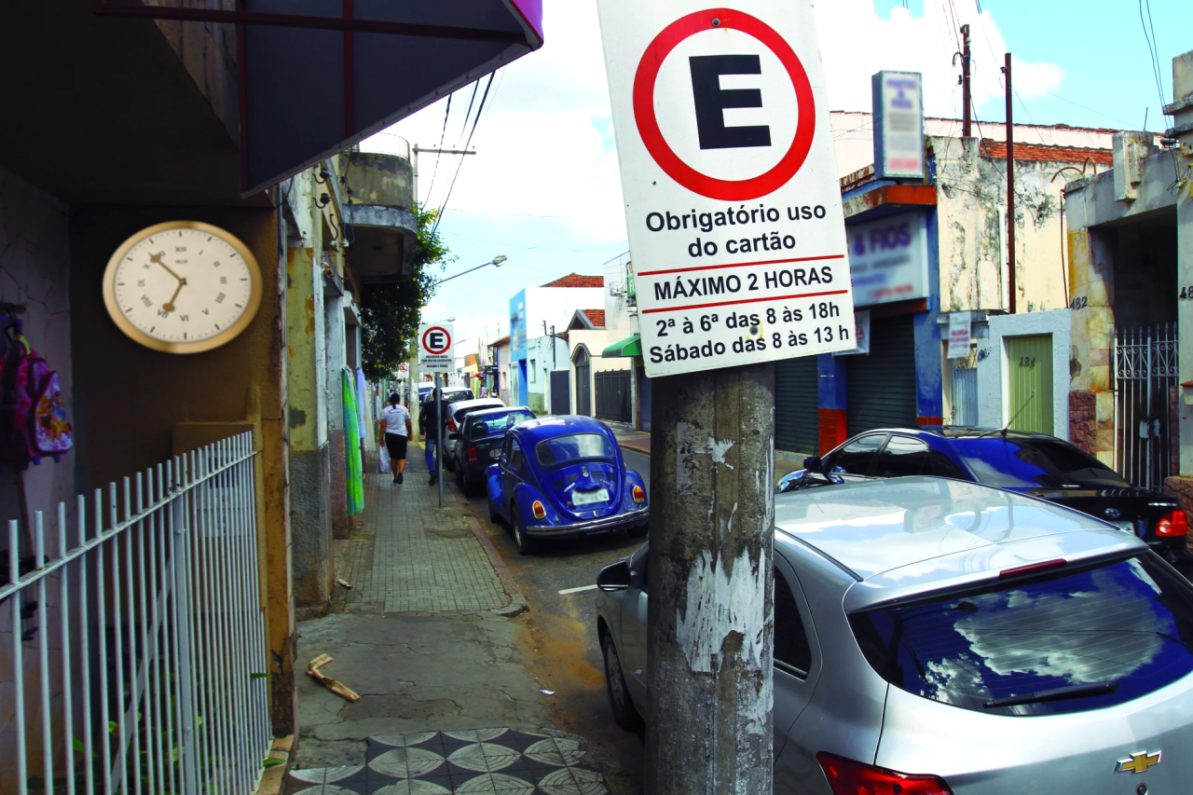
6:53
